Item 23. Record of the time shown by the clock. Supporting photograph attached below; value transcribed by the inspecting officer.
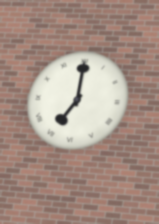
7:00
